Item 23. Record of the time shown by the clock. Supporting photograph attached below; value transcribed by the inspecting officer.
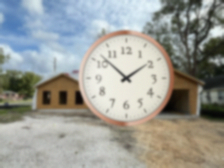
1:52
